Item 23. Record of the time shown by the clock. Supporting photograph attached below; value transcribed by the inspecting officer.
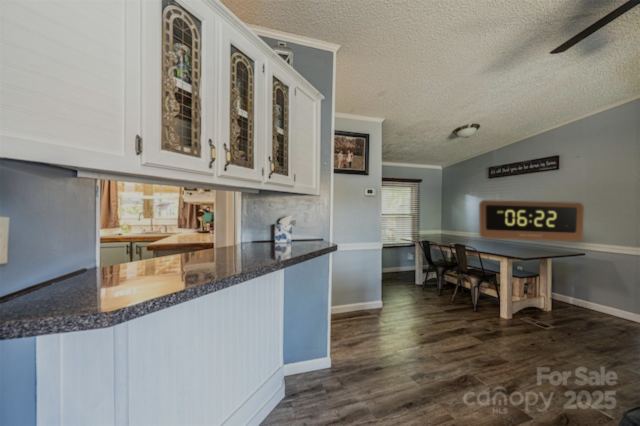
6:22
